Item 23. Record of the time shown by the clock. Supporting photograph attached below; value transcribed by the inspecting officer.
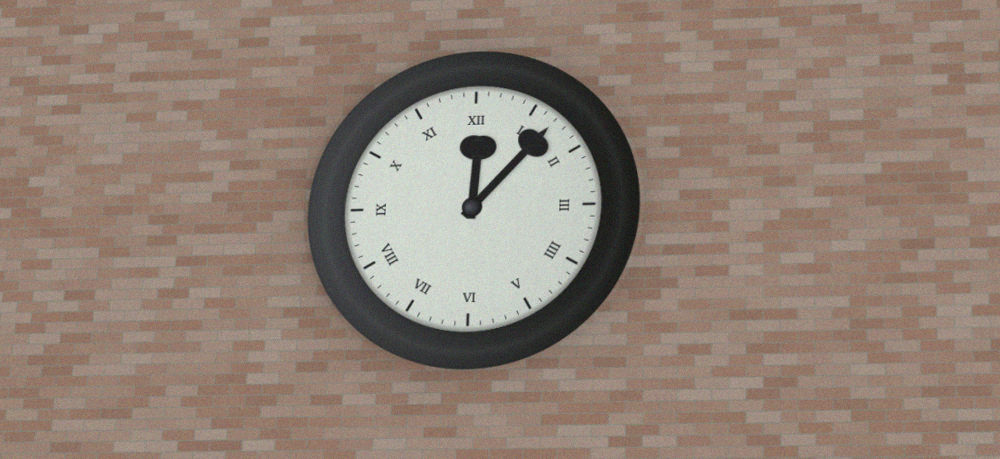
12:07
